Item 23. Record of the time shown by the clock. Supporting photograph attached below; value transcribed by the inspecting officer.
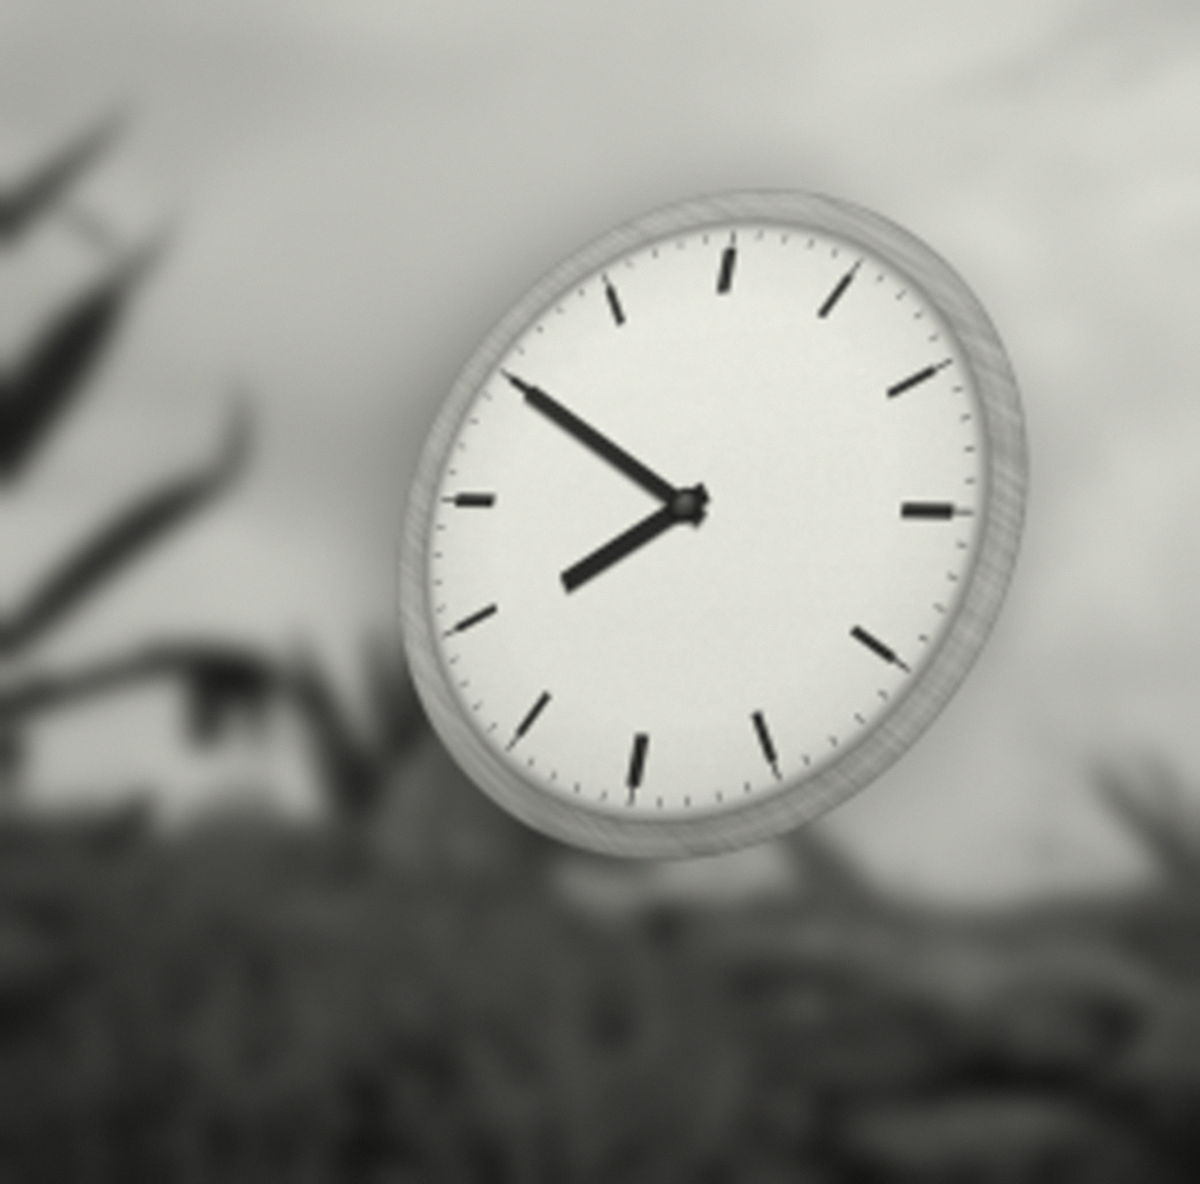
7:50
